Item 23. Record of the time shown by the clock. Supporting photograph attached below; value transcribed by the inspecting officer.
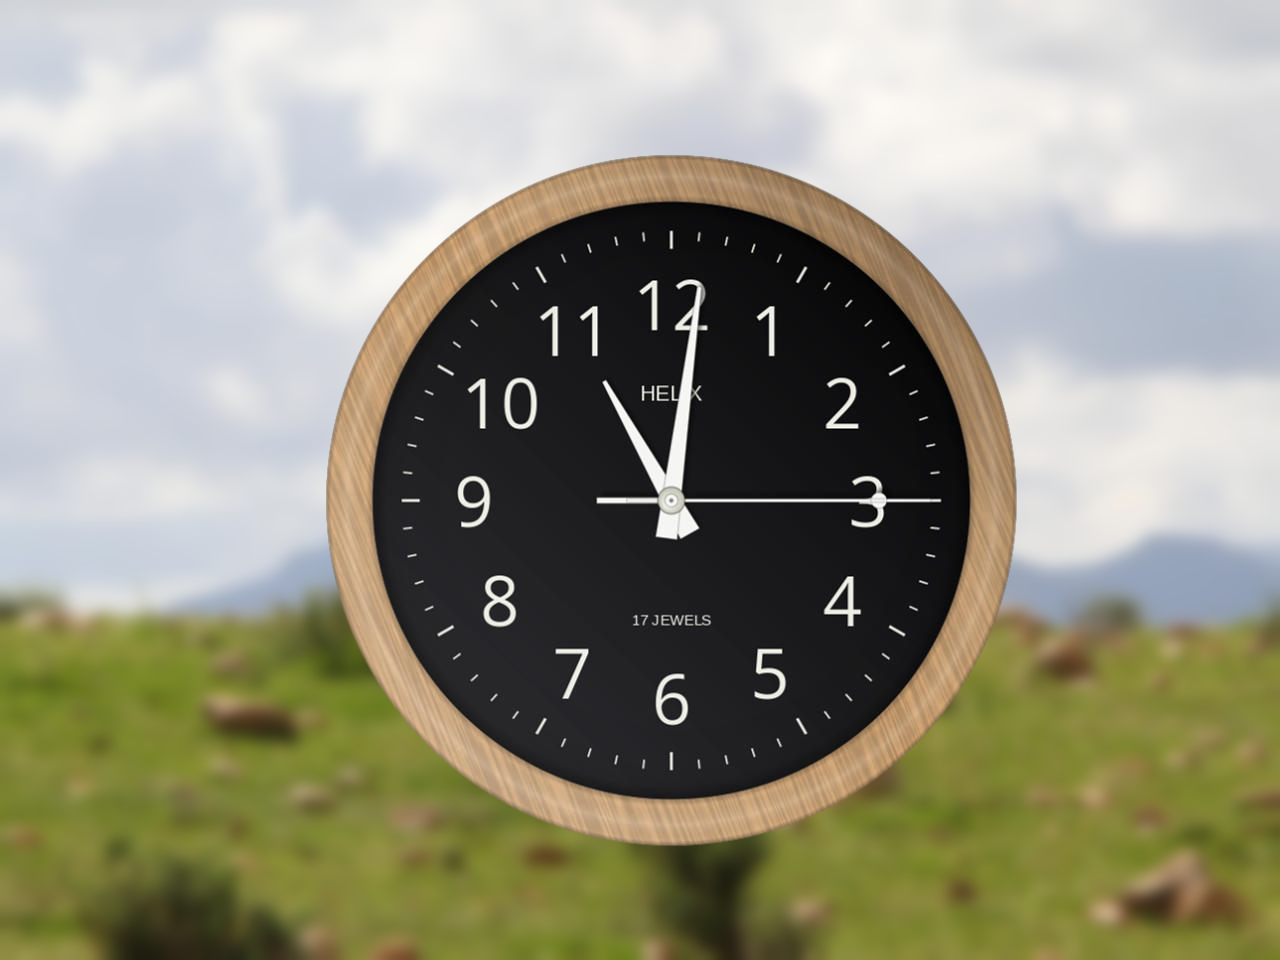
11:01:15
